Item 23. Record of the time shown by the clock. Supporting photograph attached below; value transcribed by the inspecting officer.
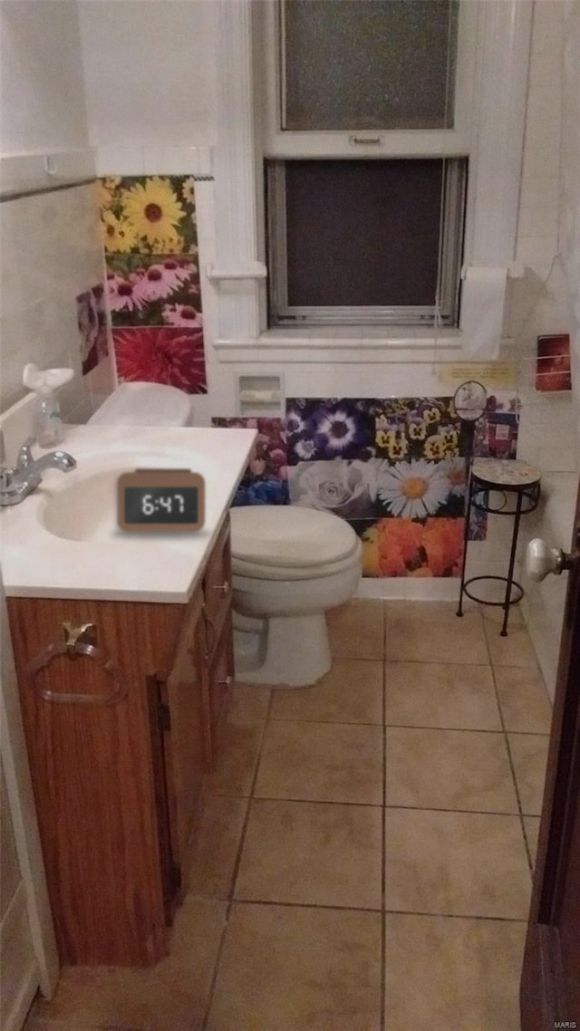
6:47
